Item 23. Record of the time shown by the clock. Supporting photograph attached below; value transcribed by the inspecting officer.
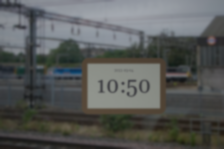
10:50
